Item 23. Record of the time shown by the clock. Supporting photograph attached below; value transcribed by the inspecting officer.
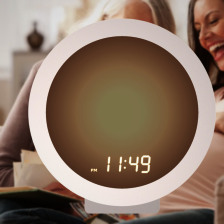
11:49
